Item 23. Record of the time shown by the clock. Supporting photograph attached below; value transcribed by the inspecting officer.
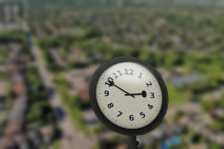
2:50
